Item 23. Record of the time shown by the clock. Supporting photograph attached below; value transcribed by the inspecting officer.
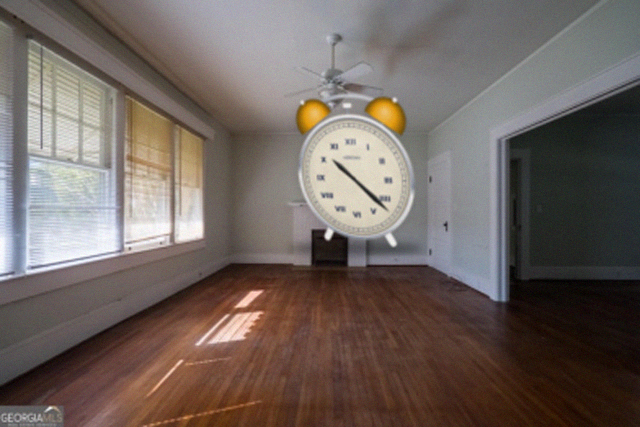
10:22
